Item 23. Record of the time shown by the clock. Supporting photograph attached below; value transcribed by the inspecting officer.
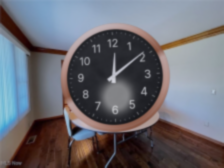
12:09
